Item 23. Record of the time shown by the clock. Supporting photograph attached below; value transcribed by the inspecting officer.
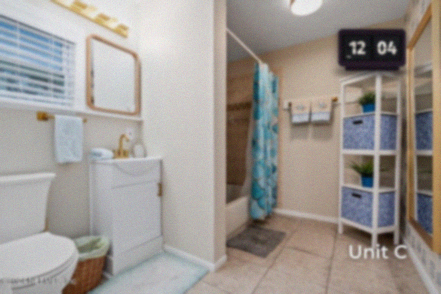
12:04
